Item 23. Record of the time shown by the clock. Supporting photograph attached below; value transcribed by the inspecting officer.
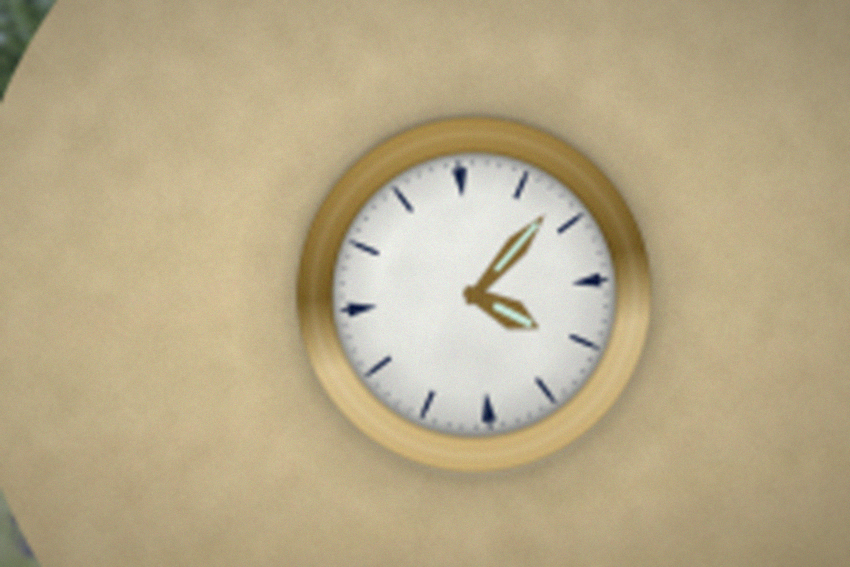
4:08
